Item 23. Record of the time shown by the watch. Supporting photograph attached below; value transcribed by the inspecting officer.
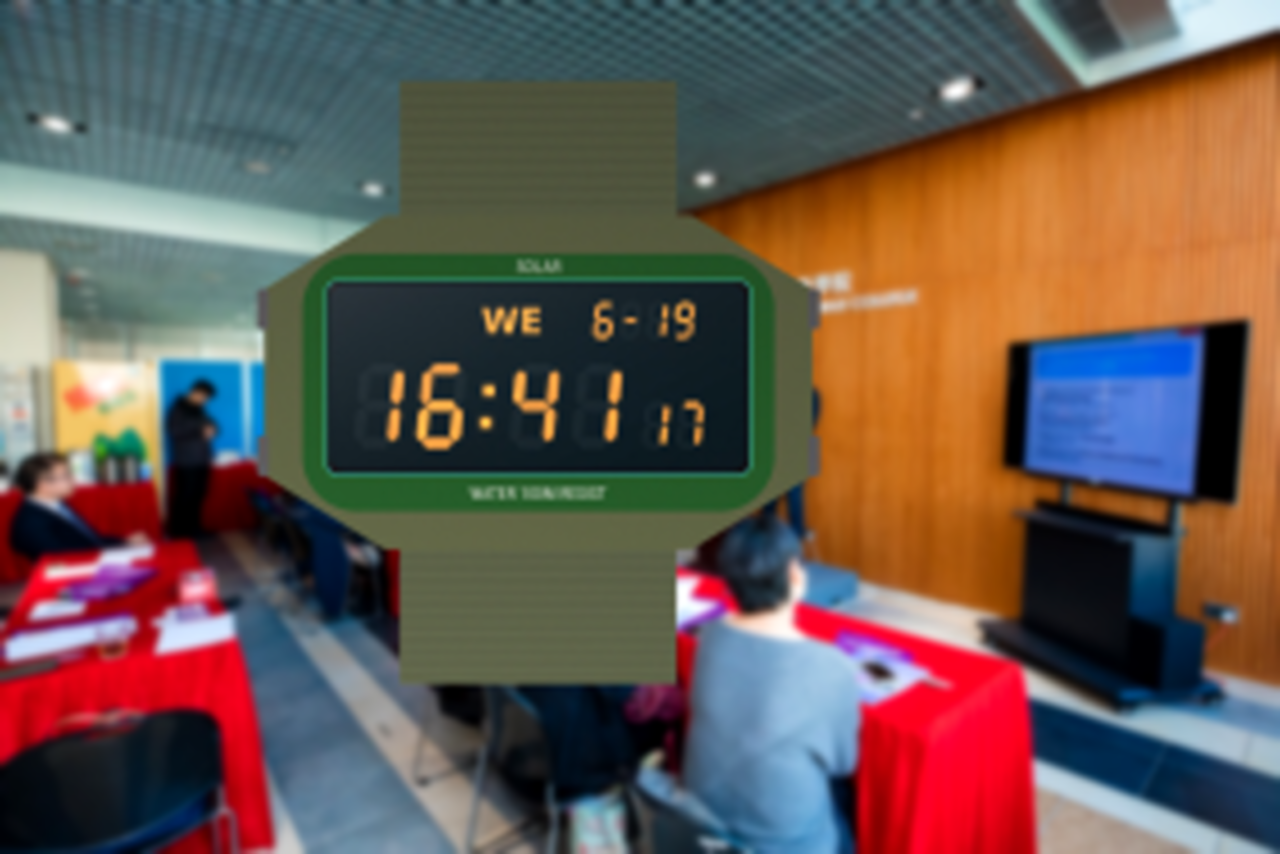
16:41:17
